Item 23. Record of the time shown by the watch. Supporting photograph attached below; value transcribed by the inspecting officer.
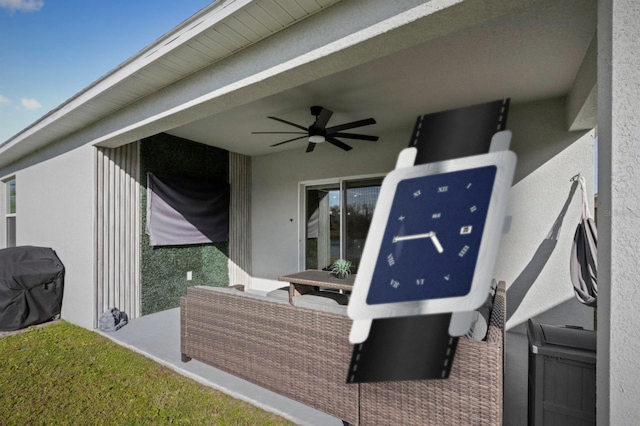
4:45
